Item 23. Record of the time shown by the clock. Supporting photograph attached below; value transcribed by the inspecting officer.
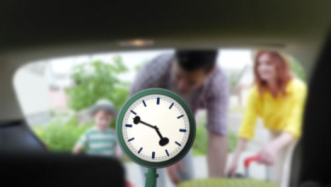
4:48
